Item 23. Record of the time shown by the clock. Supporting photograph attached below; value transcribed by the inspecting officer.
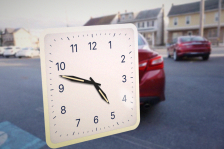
4:48
